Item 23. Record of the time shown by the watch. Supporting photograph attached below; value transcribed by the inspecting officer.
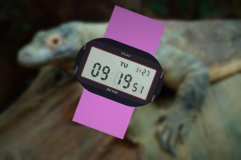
9:19:51
